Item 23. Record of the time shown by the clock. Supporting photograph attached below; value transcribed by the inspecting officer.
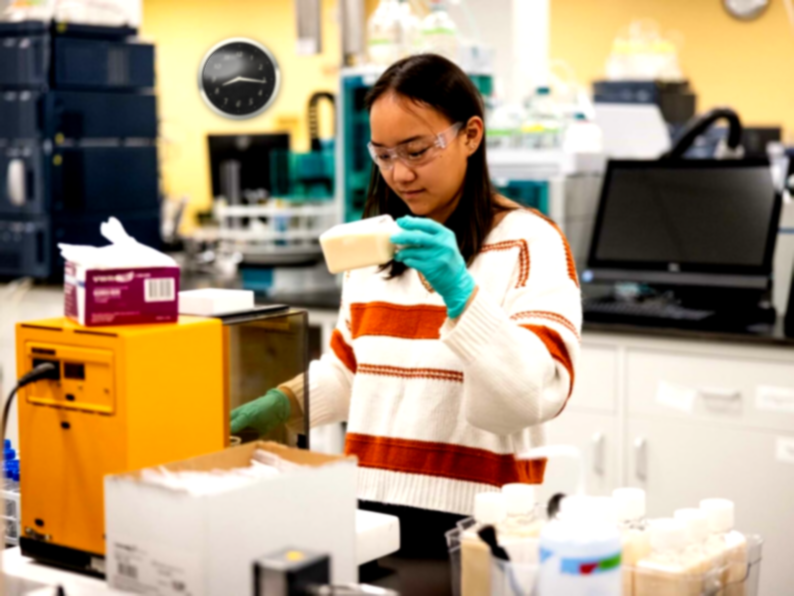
8:16
